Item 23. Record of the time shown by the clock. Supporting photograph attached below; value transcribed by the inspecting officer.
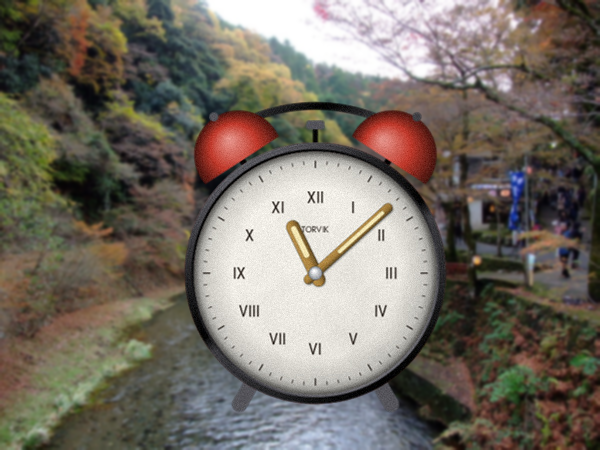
11:08
